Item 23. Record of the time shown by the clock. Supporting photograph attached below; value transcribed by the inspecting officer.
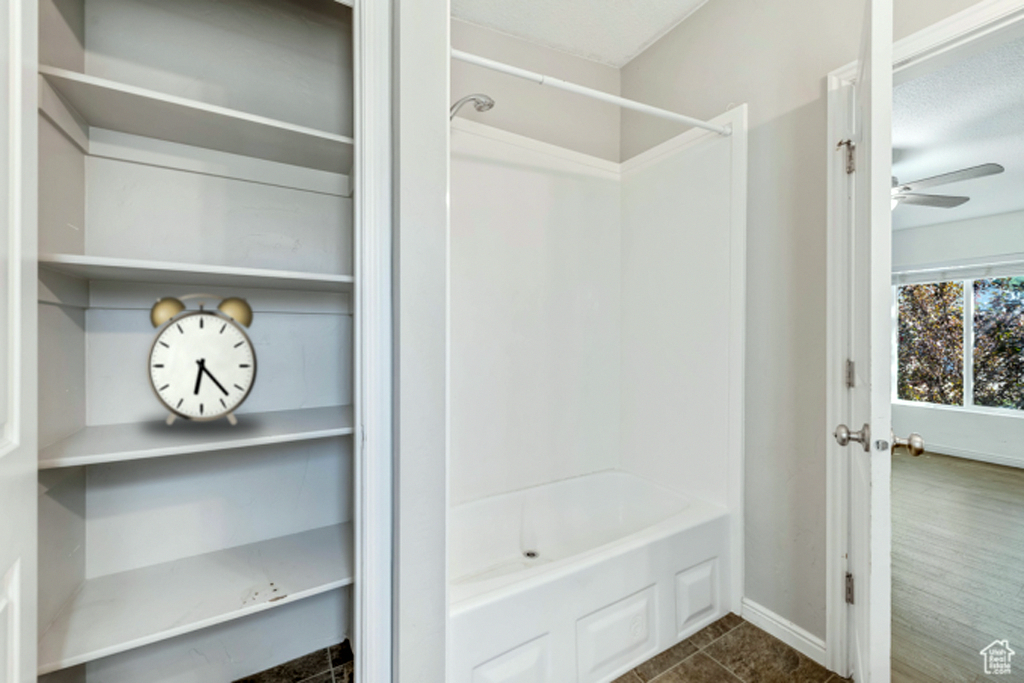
6:23
